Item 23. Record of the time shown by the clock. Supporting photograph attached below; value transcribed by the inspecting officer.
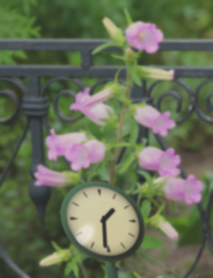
1:31
